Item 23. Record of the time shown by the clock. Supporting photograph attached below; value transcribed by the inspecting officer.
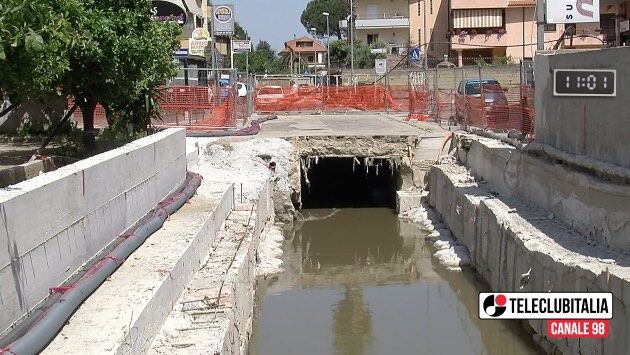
11:01
